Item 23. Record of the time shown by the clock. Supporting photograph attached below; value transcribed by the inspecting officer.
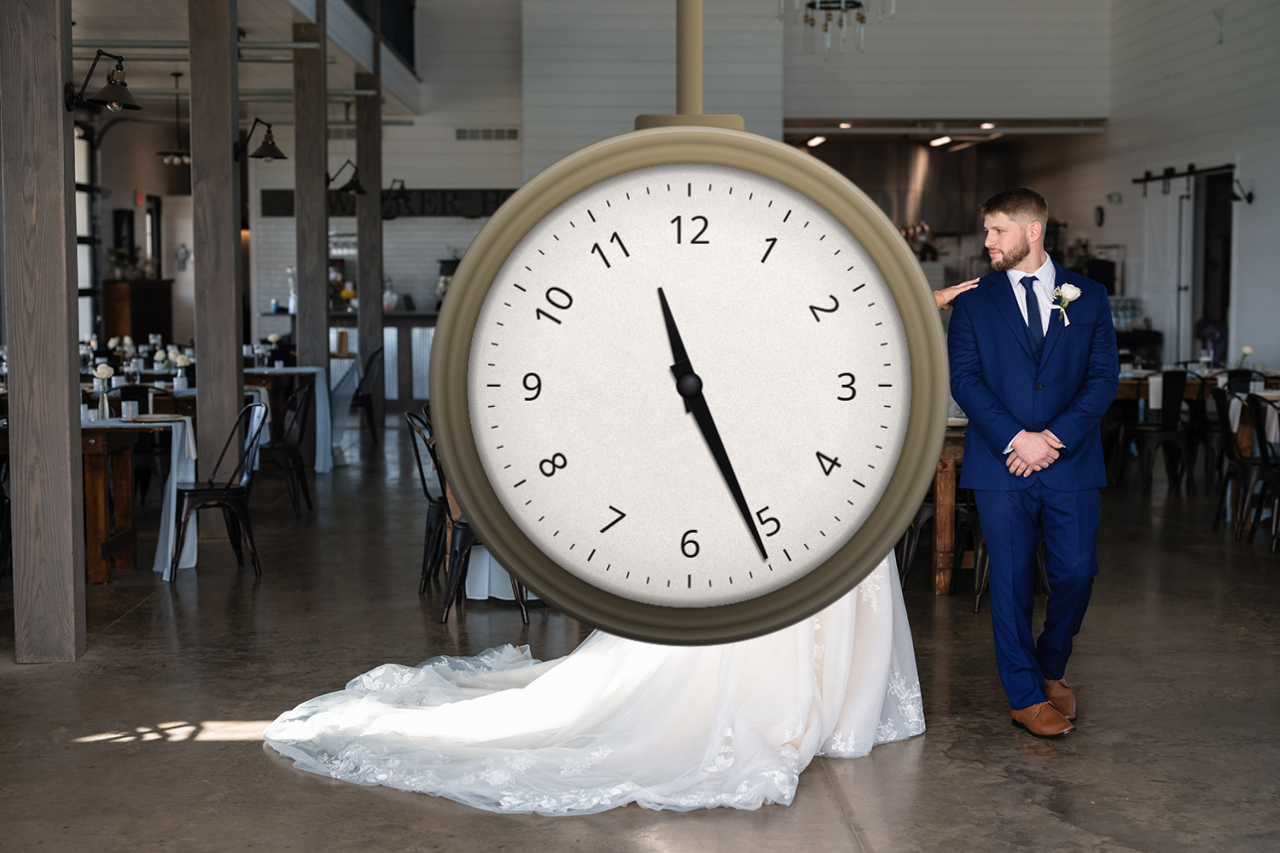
11:26
